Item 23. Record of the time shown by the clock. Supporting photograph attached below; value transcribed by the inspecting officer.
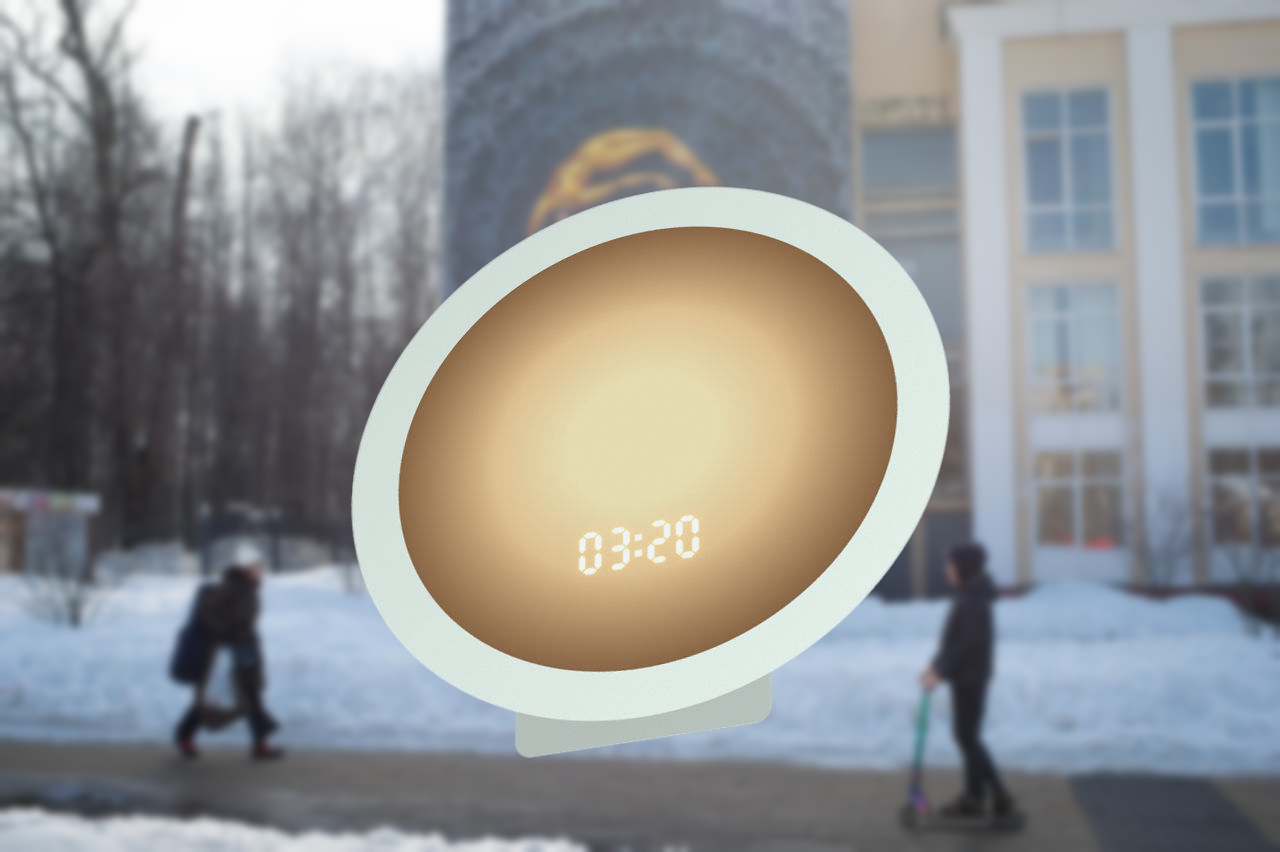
3:20
